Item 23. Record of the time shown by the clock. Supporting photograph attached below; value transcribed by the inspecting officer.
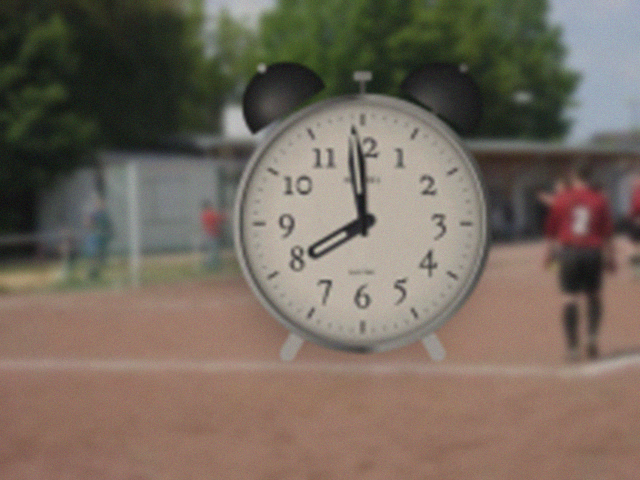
7:59
